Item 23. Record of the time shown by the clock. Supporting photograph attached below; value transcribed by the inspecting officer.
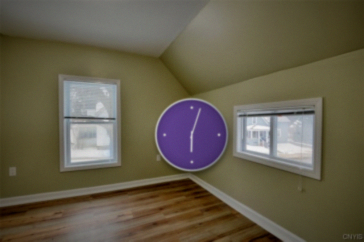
6:03
